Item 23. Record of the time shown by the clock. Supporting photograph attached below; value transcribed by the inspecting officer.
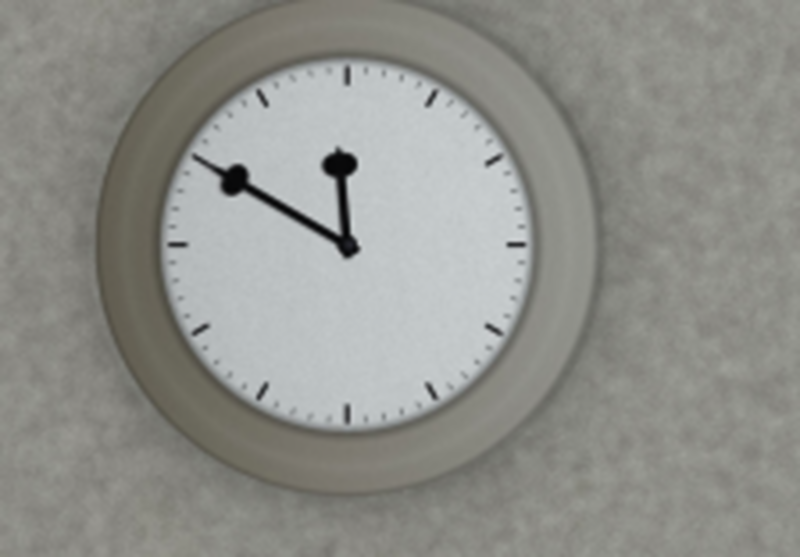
11:50
